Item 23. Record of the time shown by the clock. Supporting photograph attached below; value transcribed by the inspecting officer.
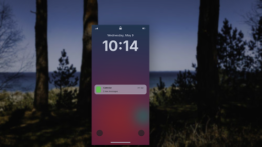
10:14
